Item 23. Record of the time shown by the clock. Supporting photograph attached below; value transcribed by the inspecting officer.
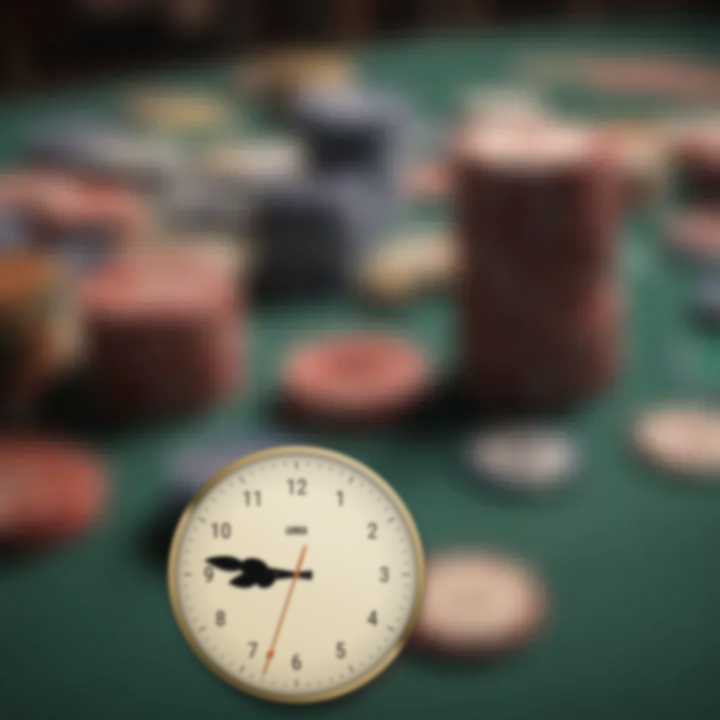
8:46:33
